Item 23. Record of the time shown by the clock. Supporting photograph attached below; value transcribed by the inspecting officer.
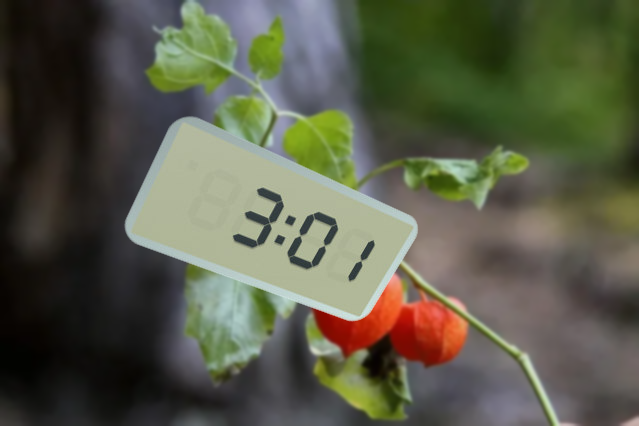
3:01
